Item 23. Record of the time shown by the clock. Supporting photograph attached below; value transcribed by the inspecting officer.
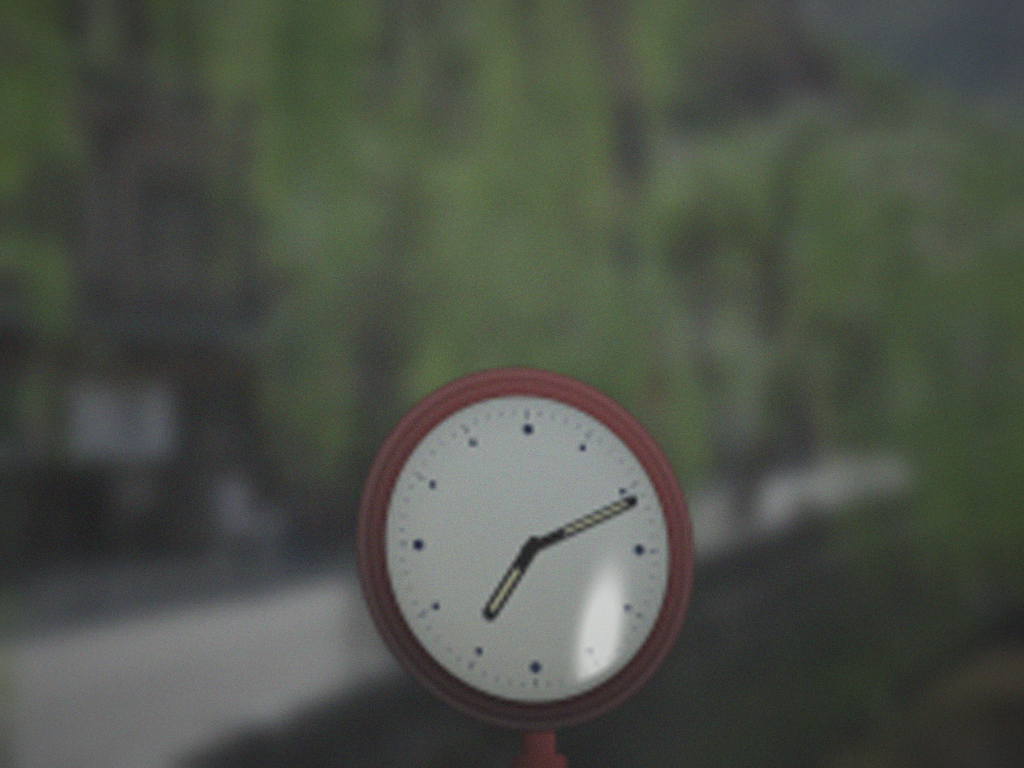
7:11
